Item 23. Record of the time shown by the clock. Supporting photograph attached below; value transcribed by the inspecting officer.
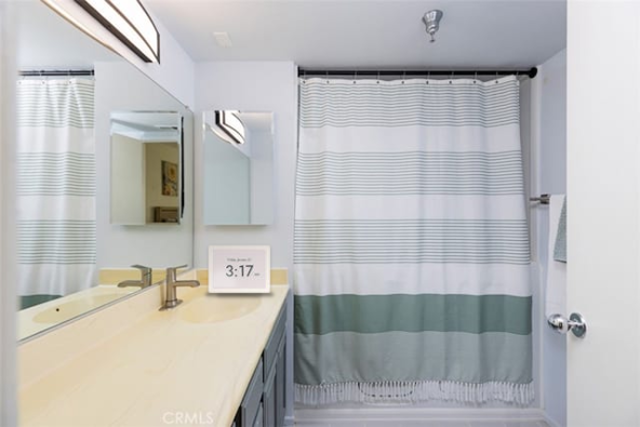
3:17
